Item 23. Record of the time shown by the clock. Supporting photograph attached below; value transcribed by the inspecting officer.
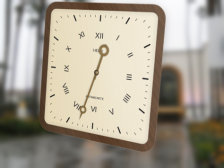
12:33
